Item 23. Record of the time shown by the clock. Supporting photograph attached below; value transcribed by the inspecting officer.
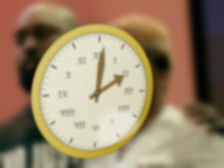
2:01
